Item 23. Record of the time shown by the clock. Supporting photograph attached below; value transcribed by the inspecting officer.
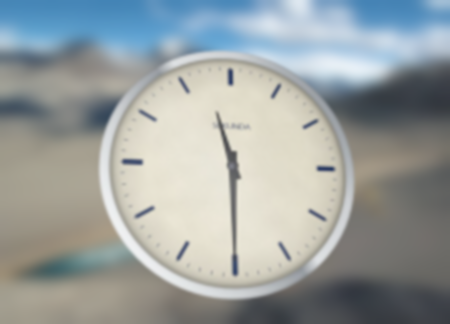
11:30
